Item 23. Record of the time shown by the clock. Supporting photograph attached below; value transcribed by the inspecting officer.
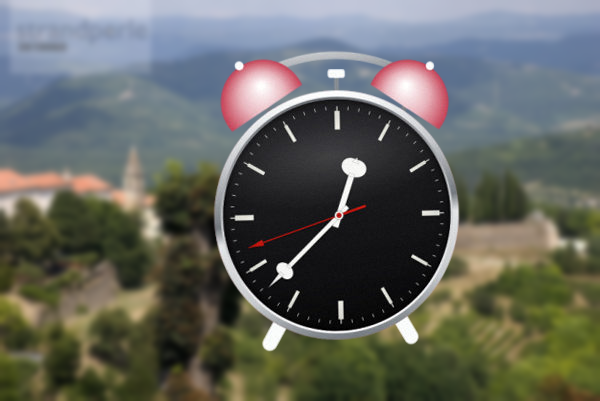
12:37:42
